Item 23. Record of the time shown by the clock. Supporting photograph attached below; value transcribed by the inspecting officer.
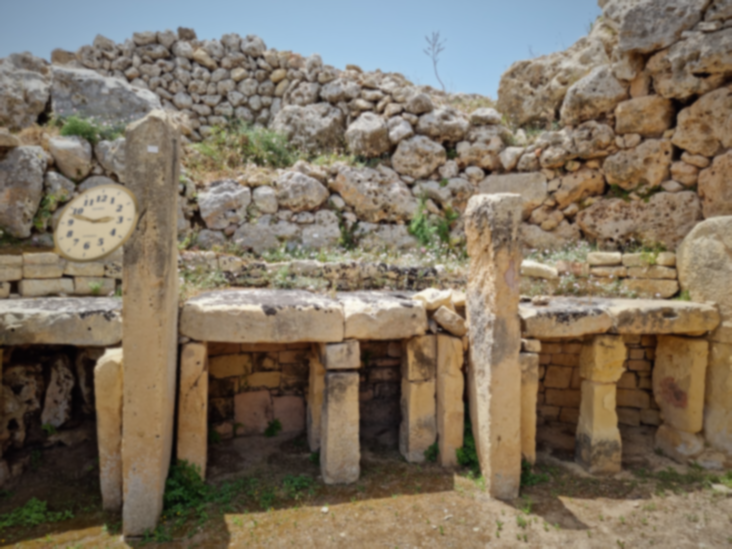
2:48
